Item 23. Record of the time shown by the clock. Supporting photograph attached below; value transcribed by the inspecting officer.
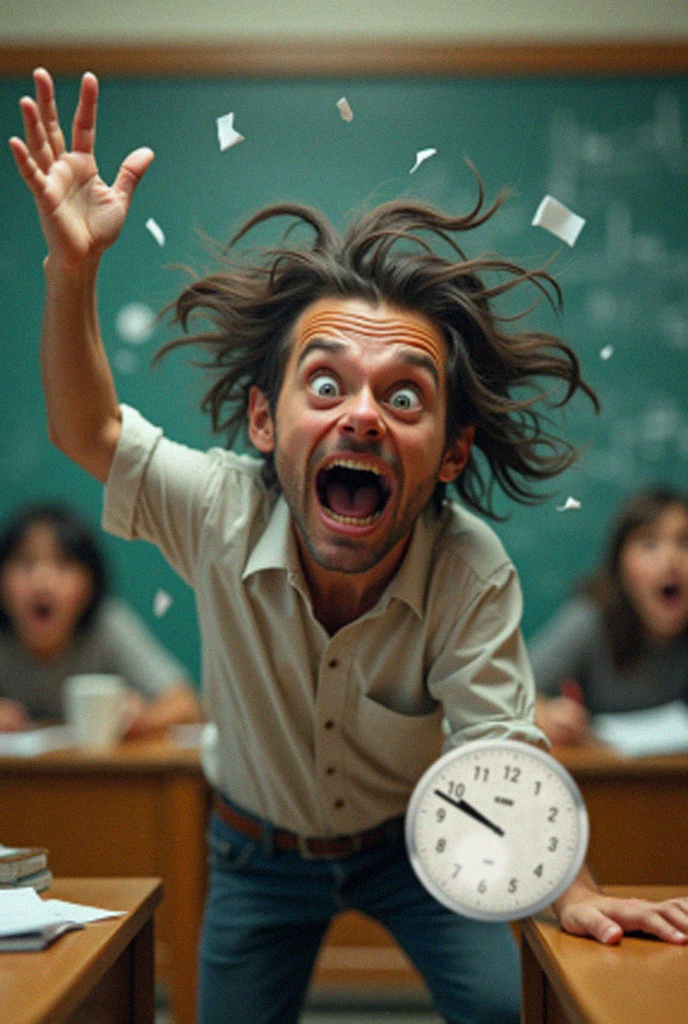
9:48
